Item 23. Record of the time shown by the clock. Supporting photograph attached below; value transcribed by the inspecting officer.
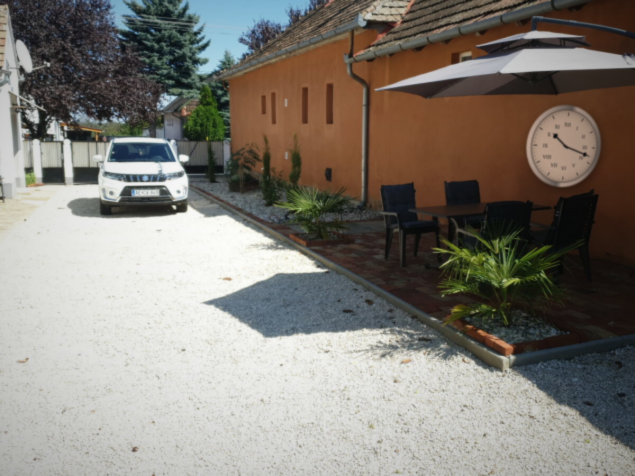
10:18
